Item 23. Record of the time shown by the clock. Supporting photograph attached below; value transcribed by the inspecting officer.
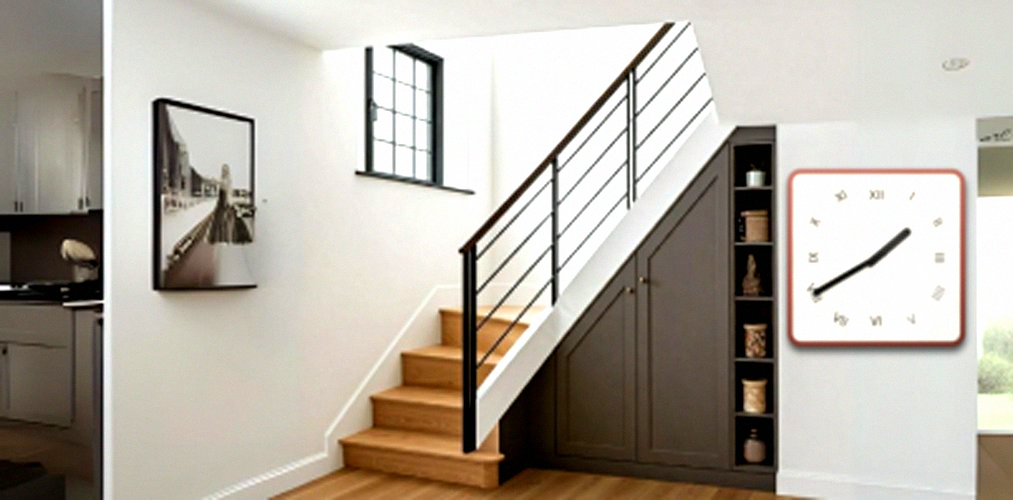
1:40
